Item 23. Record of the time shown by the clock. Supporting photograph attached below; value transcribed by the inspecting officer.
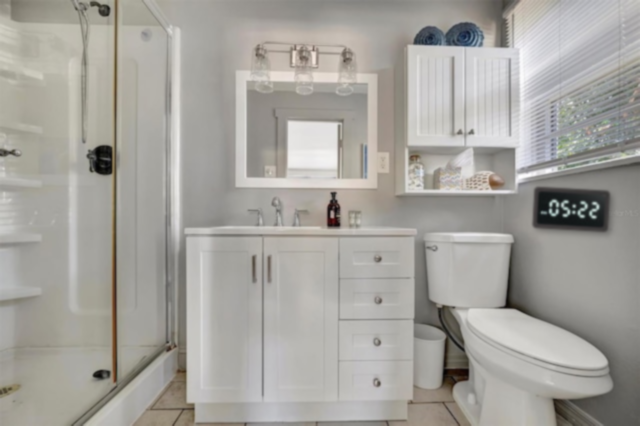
5:22
